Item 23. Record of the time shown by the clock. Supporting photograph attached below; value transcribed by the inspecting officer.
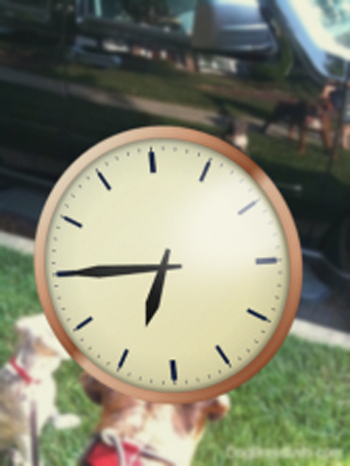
6:45
